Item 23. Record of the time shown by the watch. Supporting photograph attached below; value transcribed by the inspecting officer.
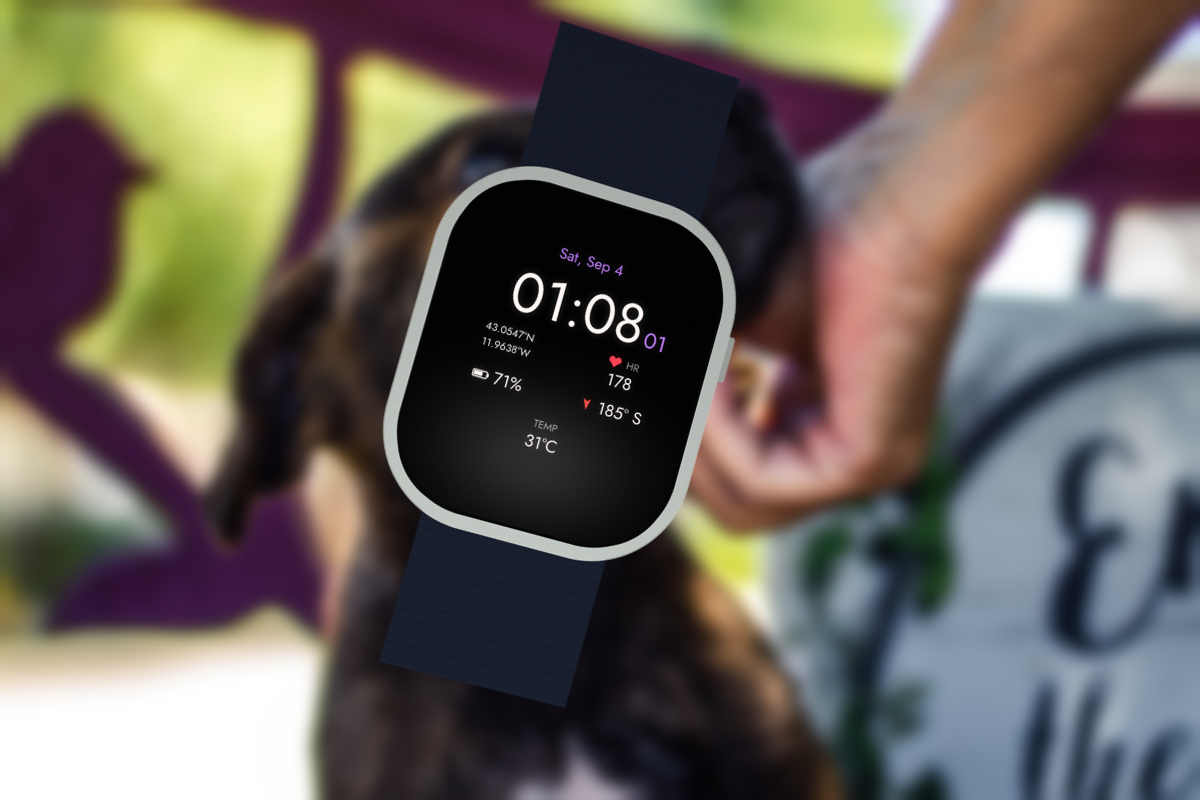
1:08:01
